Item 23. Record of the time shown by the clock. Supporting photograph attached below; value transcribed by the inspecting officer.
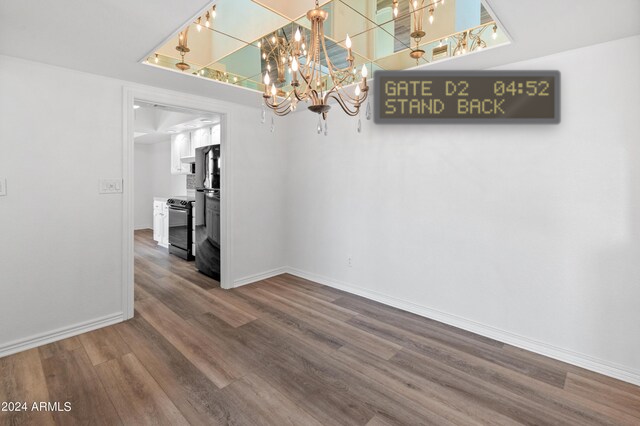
4:52
